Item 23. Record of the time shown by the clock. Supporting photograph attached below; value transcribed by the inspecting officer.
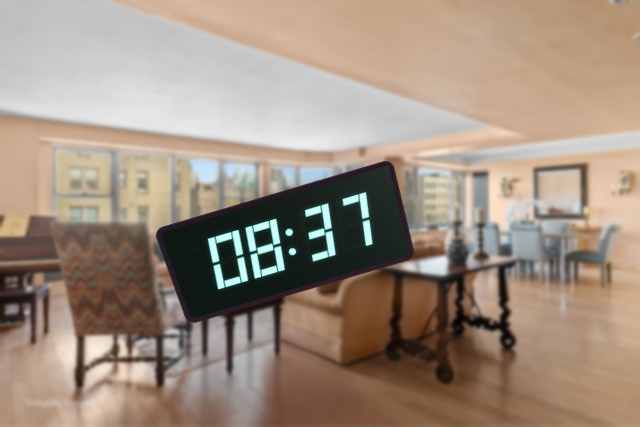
8:37
